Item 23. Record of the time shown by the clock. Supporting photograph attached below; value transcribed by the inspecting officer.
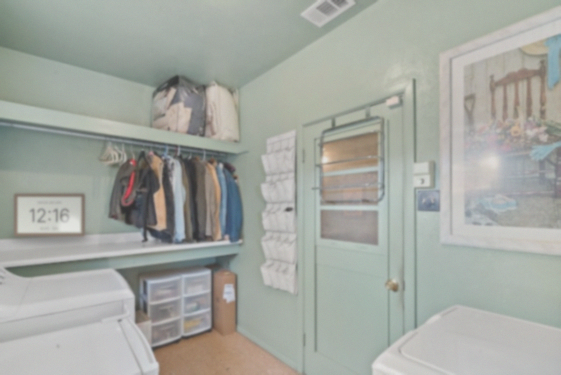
12:16
